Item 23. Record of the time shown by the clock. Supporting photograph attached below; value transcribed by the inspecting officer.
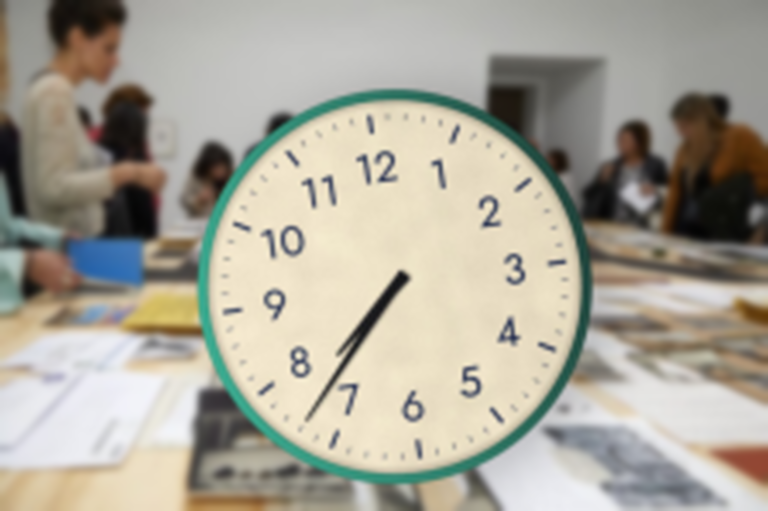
7:37
